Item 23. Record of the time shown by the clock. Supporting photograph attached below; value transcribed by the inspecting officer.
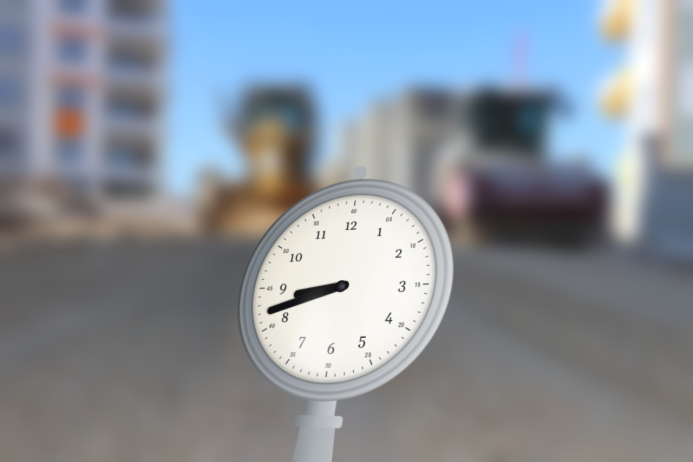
8:42
